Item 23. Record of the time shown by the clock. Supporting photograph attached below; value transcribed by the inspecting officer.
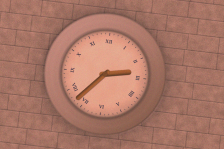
2:37
